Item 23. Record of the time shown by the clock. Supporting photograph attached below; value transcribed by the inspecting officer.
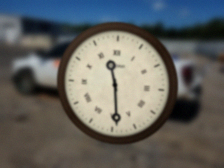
11:29
